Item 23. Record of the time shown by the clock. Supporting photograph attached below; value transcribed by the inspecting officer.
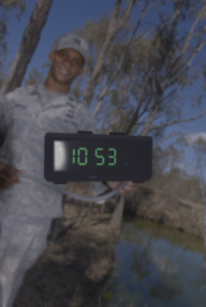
10:53
